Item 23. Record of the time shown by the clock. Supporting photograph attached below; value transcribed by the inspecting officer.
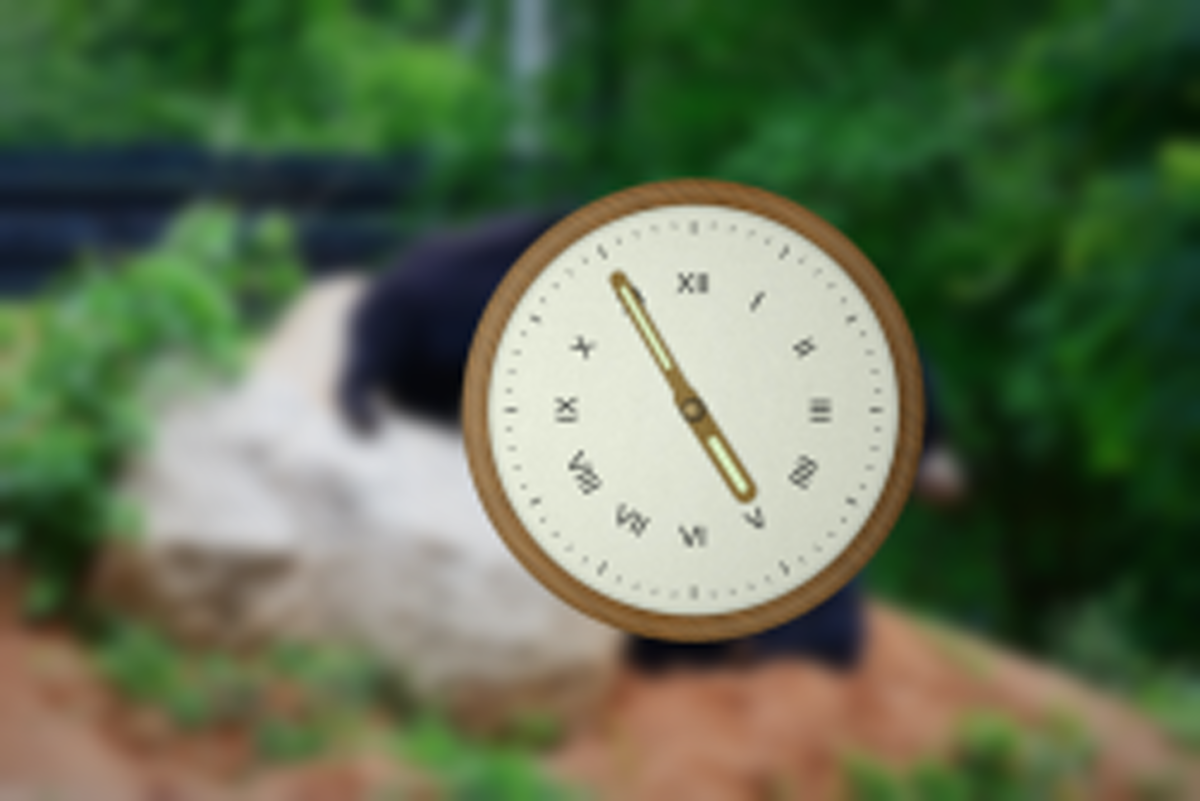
4:55
